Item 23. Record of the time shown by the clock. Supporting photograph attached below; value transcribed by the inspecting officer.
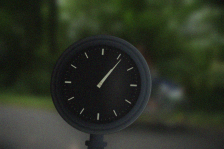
1:06
